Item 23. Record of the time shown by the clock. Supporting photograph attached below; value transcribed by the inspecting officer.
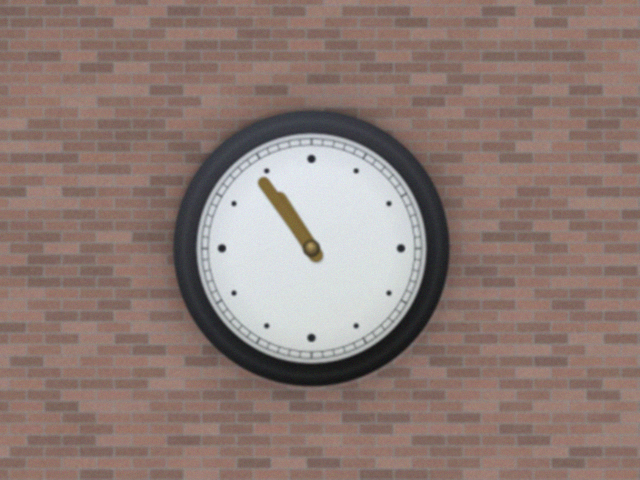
10:54
